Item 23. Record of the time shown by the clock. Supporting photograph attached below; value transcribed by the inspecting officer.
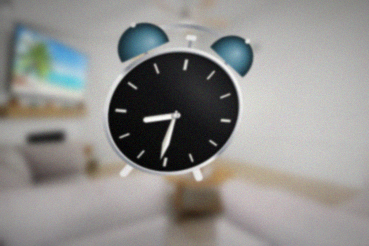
8:31
